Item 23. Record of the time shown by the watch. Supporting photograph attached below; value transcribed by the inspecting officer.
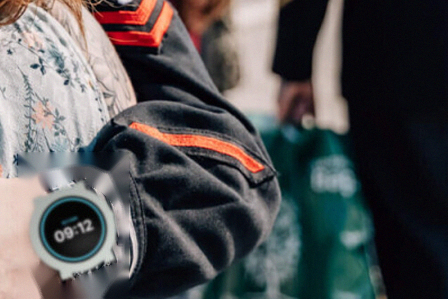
9:12
